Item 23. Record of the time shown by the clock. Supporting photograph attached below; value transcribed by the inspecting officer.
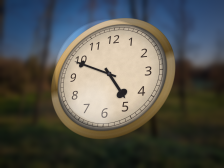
4:49
